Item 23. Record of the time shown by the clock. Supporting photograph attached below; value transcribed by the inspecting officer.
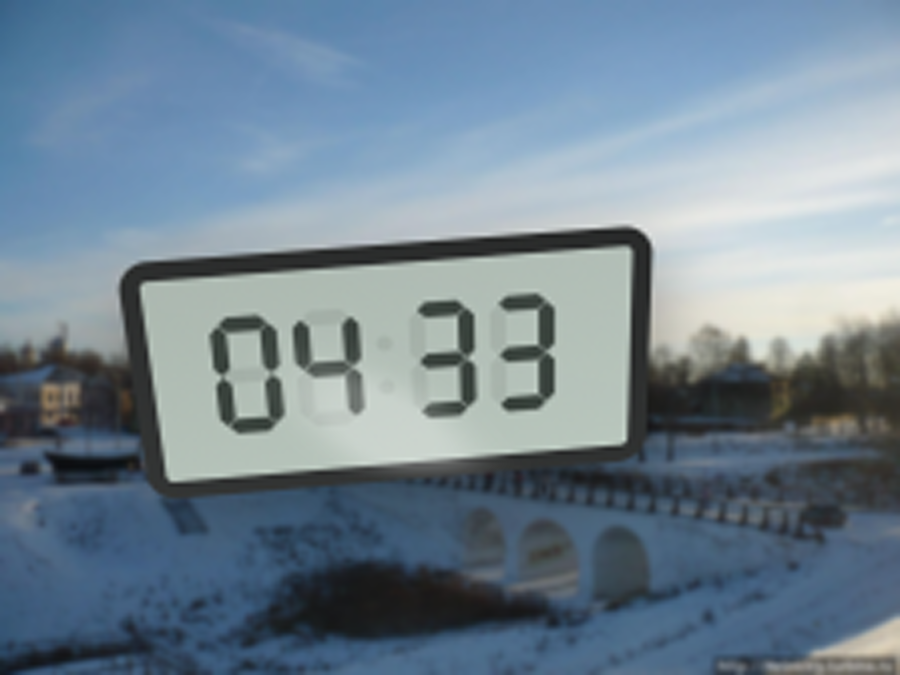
4:33
